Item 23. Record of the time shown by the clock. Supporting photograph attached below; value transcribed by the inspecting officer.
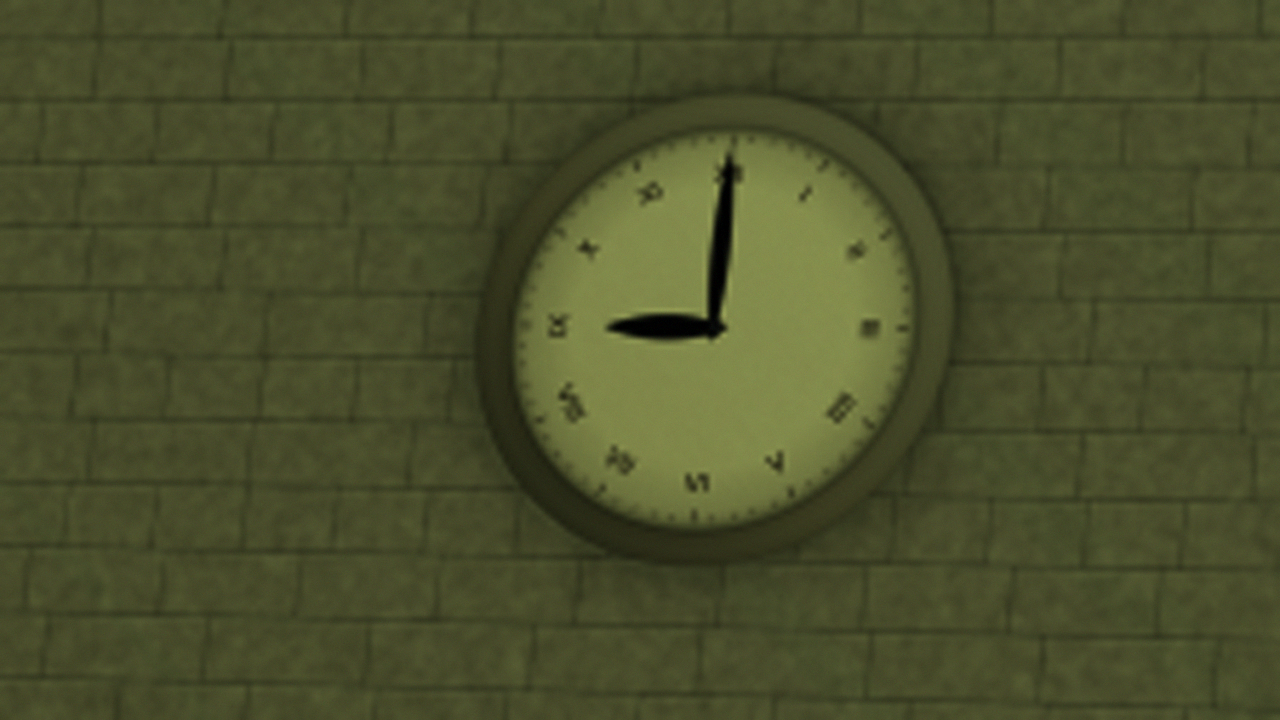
9:00
